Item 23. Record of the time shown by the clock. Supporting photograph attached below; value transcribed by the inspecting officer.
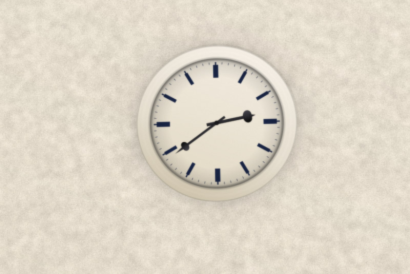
2:39
